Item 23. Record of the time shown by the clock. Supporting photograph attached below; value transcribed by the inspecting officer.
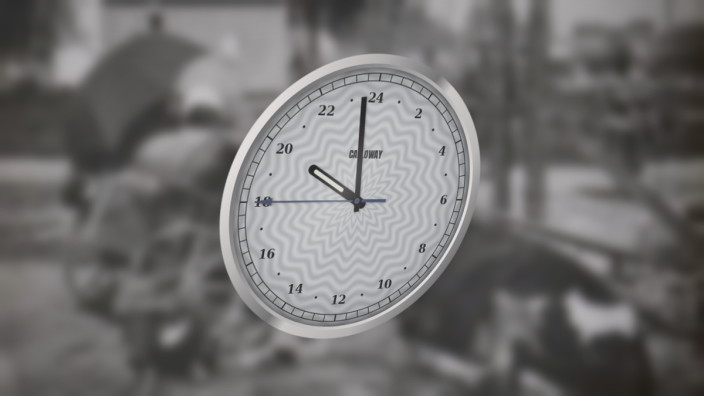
19:58:45
